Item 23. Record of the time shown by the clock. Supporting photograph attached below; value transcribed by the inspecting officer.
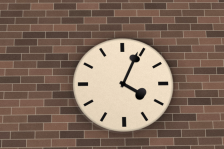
4:04
